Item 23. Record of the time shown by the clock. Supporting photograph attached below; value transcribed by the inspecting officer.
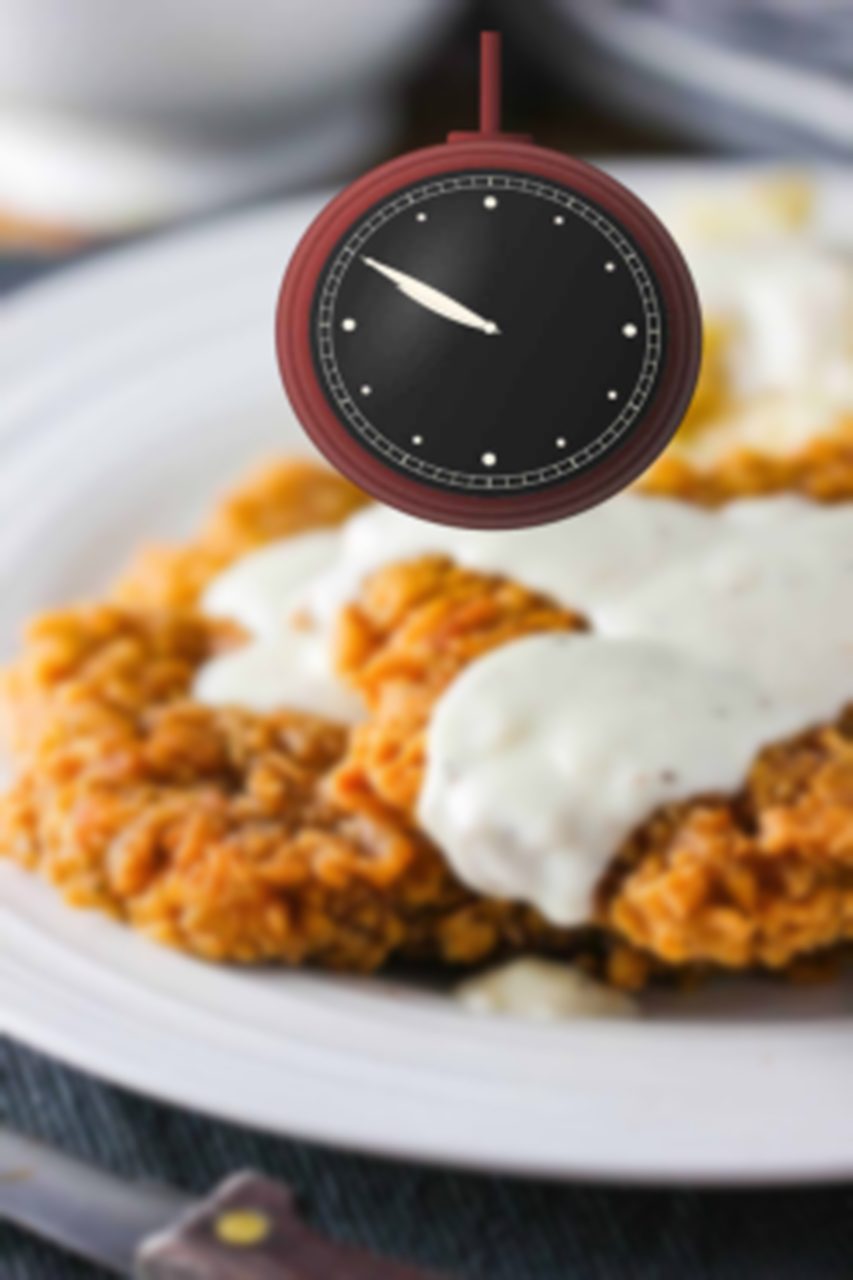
9:50
